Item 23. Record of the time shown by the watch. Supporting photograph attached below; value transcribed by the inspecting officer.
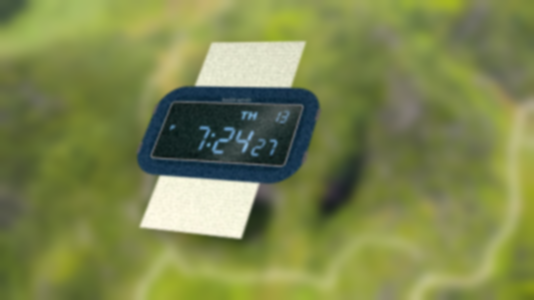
7:24:27
